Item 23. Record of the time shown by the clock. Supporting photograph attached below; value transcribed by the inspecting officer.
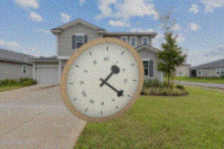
1:21
